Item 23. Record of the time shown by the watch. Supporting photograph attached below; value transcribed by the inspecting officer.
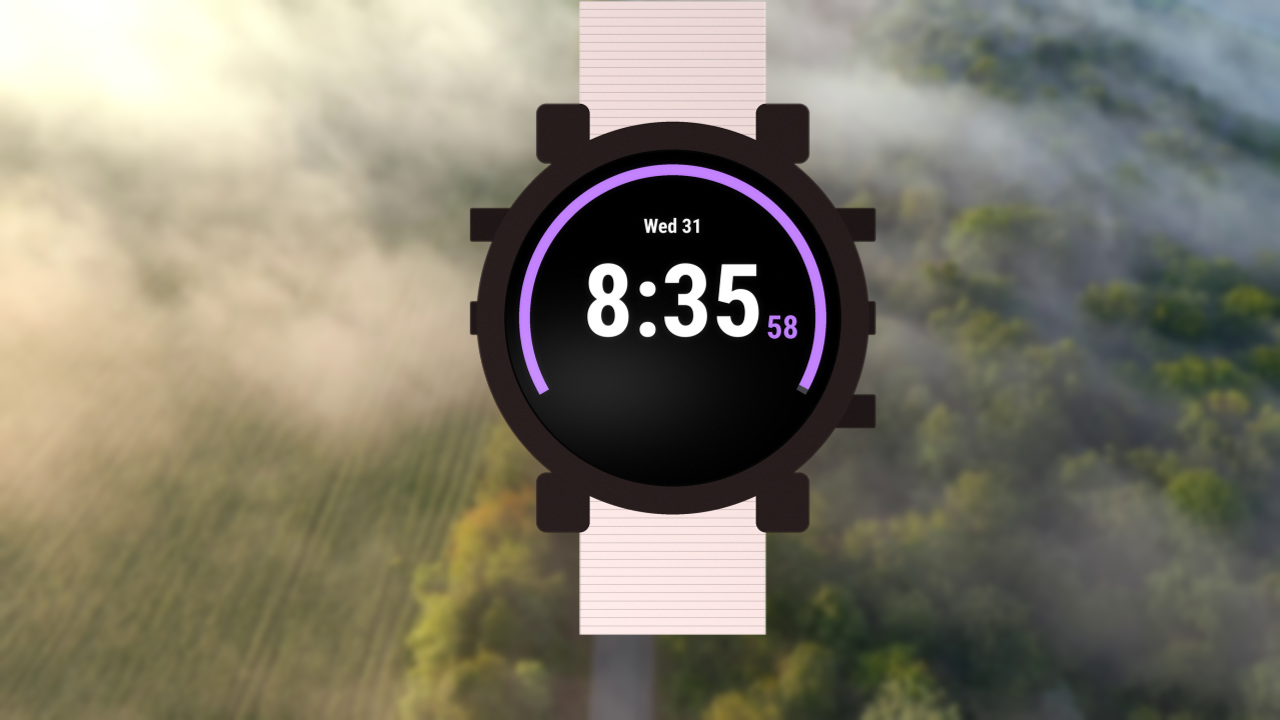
8:35:58
